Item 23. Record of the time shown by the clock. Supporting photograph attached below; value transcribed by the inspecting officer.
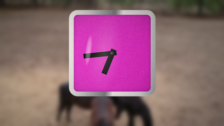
6:44
